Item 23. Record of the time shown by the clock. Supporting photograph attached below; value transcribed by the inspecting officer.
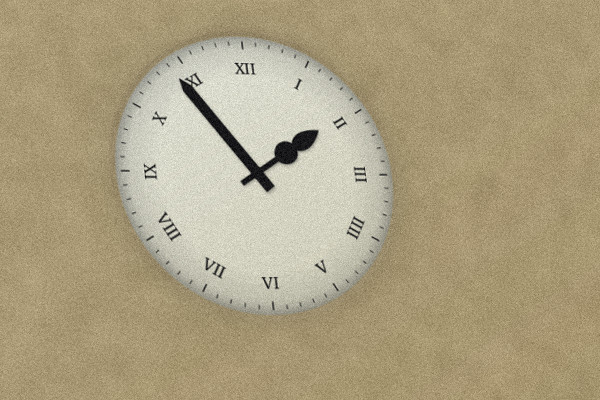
1:54
